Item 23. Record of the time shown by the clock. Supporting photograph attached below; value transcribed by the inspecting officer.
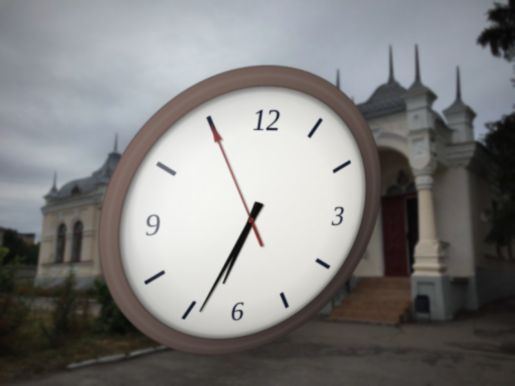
6:33:55
